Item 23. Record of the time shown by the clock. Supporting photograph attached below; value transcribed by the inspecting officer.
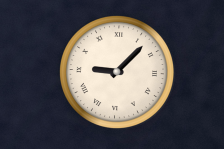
9:07
